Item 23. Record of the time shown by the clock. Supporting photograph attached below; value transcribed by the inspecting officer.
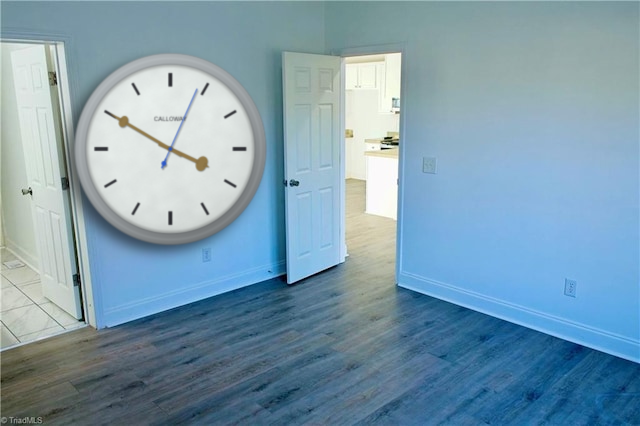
3:50:04
